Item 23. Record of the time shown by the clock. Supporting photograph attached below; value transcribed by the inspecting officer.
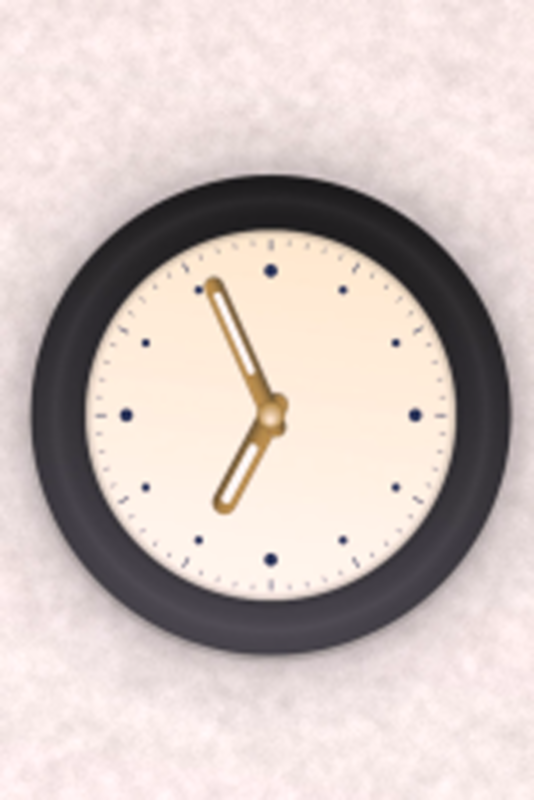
6:56
